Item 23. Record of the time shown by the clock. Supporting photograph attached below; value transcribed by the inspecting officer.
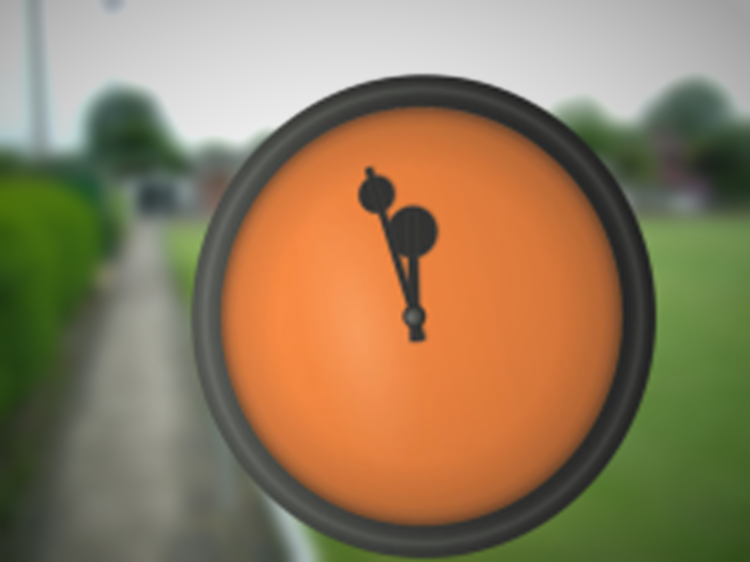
11:57
